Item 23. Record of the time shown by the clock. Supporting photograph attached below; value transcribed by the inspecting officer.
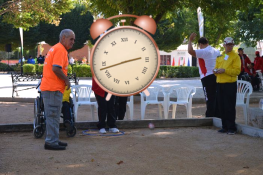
2:43
